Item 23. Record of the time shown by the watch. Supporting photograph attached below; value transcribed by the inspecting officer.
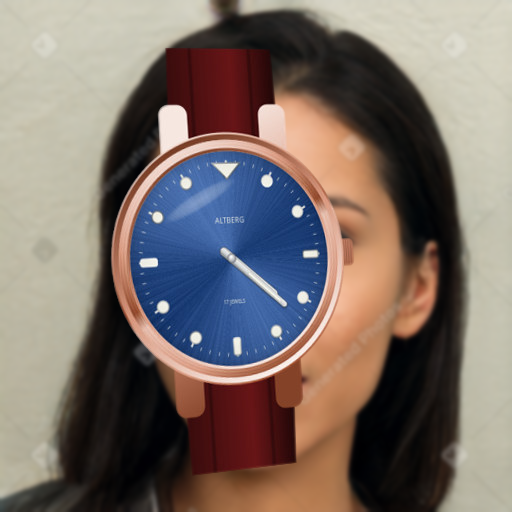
4:22
